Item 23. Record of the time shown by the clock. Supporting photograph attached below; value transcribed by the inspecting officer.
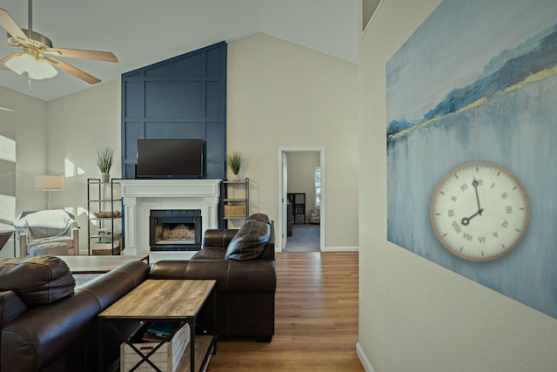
7:59
